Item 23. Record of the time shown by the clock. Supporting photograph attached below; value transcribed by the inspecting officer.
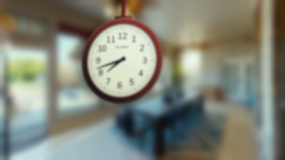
7:42
